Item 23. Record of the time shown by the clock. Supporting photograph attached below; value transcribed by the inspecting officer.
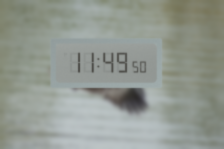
11:49:50
